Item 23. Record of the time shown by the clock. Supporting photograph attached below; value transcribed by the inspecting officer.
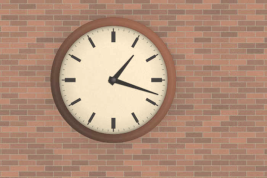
1:18
